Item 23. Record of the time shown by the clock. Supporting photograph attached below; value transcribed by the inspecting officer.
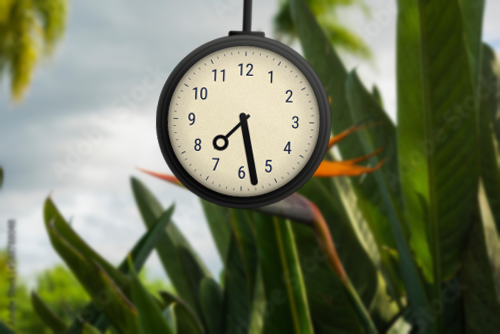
7:28
